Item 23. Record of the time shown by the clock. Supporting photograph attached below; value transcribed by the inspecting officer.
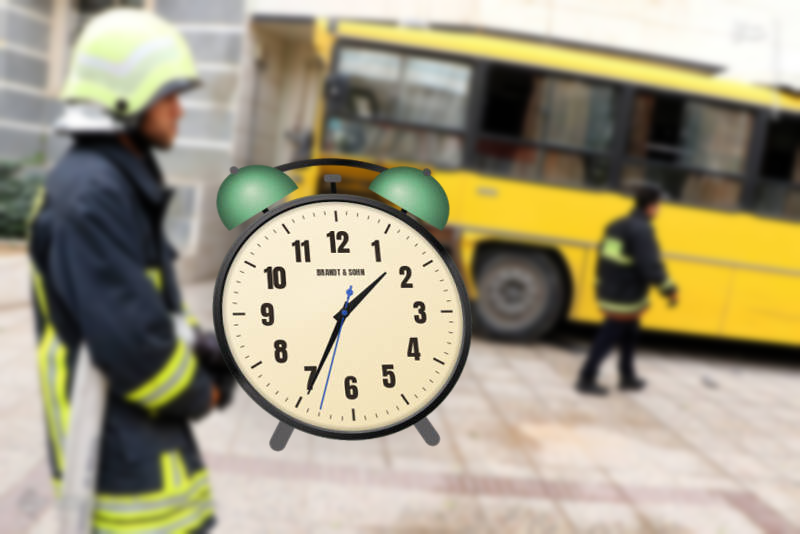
1:34:33
